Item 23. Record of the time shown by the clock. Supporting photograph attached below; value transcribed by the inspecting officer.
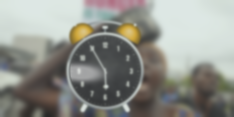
5:55
